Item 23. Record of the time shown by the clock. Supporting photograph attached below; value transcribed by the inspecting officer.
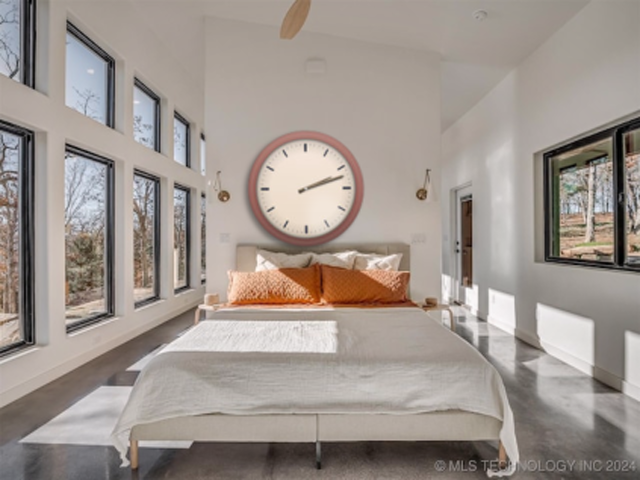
2:12
